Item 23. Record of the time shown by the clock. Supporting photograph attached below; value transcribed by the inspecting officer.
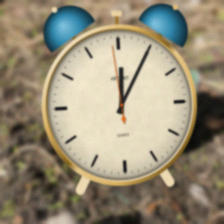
12:04:59
